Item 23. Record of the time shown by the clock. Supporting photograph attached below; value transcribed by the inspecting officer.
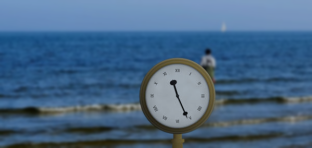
11:26
